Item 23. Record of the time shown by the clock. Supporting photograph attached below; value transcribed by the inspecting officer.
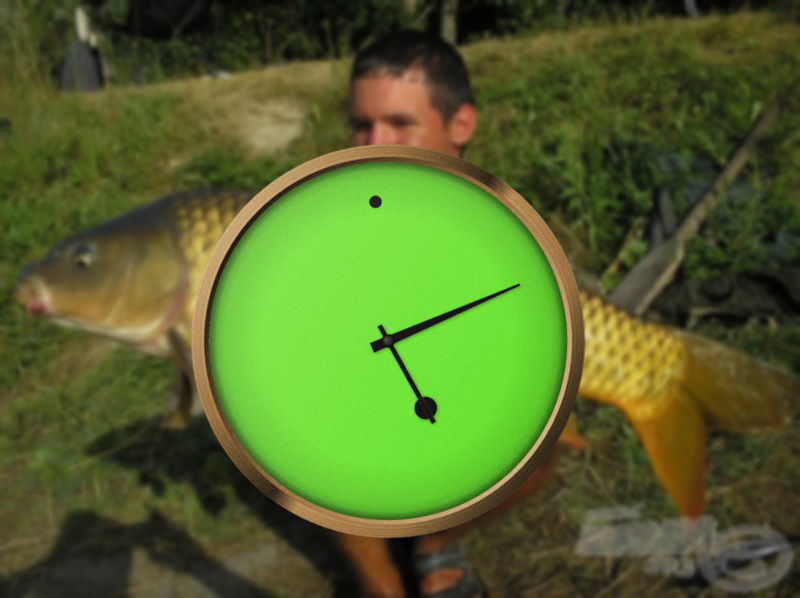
5:12
